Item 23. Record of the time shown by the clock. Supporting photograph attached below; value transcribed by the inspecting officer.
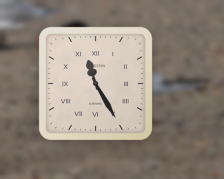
11:25
